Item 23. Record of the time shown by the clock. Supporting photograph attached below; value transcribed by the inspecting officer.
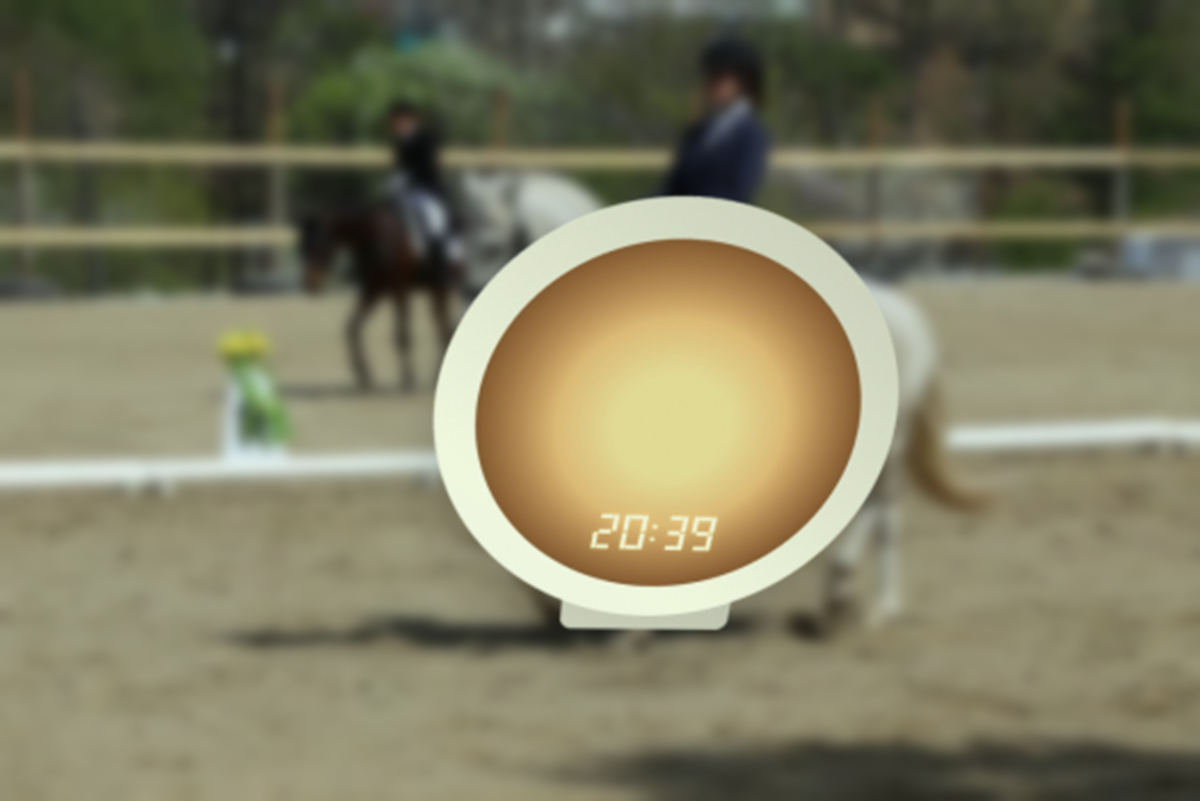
20:39
